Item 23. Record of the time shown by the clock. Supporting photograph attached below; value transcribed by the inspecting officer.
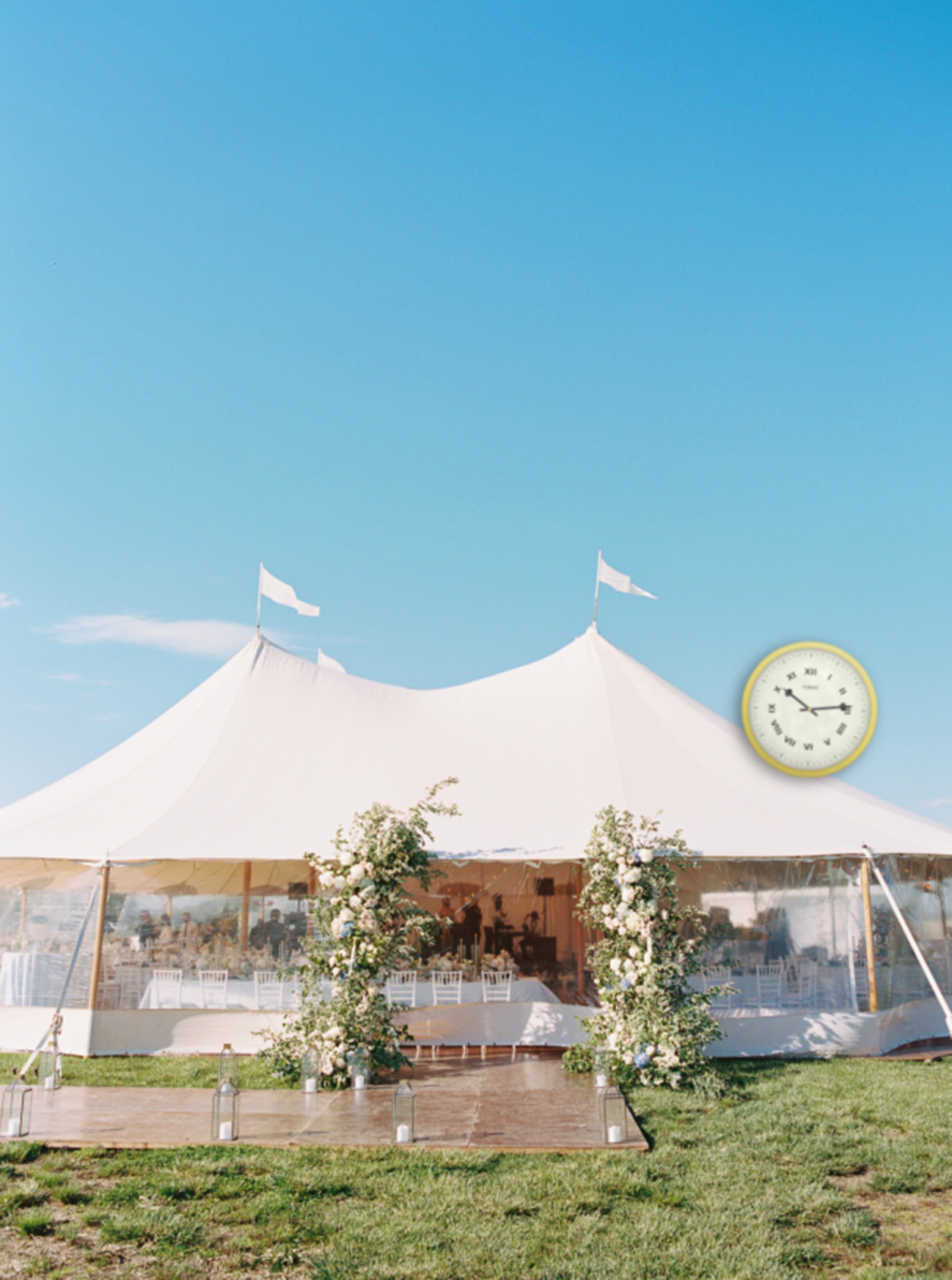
10:14
